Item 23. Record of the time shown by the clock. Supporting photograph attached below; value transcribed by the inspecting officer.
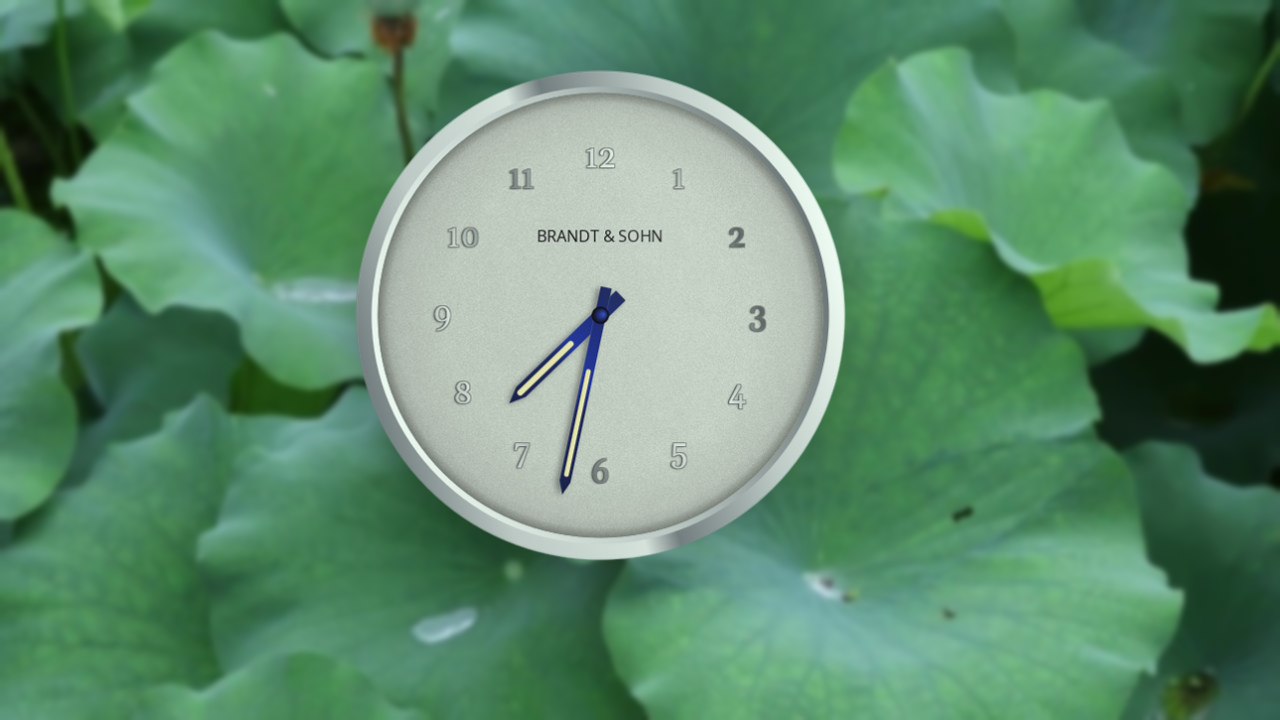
7:32
